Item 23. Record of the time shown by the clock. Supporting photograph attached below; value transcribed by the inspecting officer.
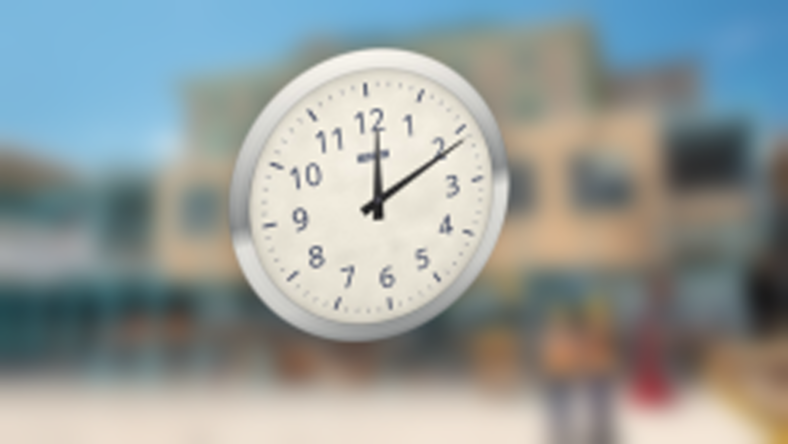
12:11
